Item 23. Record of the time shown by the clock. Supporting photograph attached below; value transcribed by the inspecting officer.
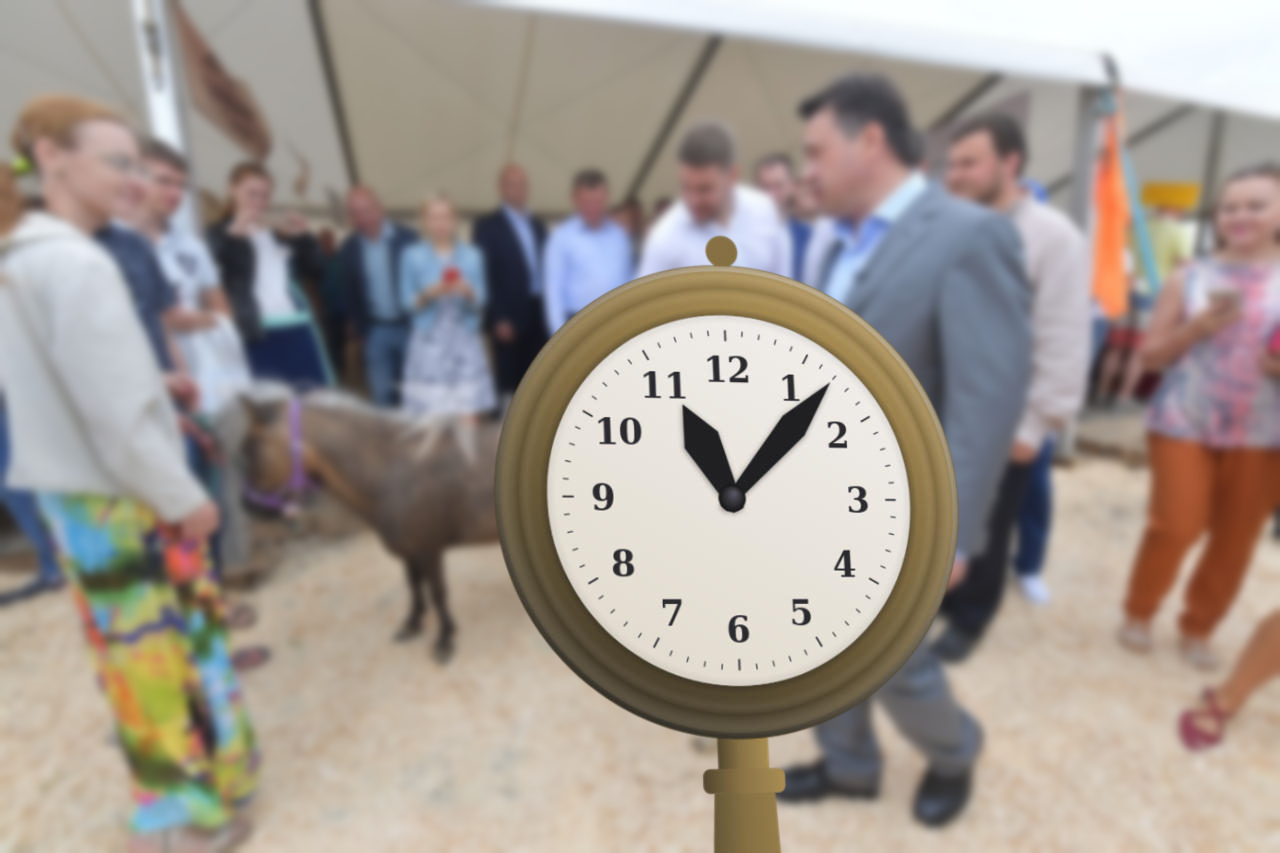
11:07
